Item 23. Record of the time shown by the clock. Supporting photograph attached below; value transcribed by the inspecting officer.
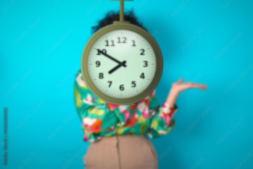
7:50
